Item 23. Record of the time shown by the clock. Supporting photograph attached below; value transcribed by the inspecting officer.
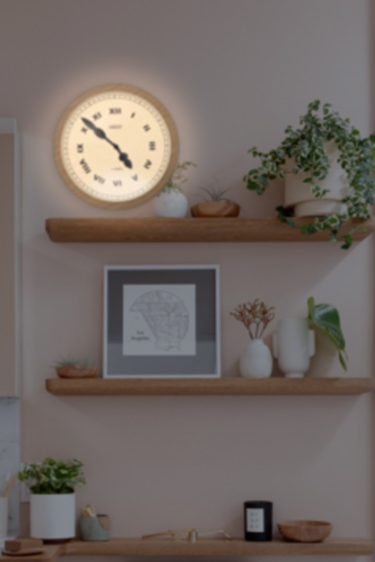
4:52
